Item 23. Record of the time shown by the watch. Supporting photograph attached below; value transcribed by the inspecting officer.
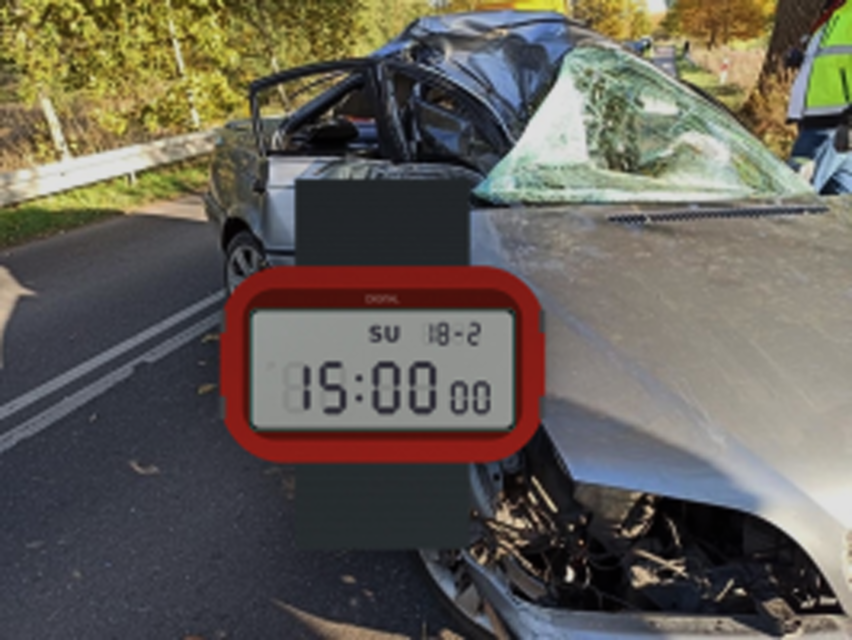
15:00:00
